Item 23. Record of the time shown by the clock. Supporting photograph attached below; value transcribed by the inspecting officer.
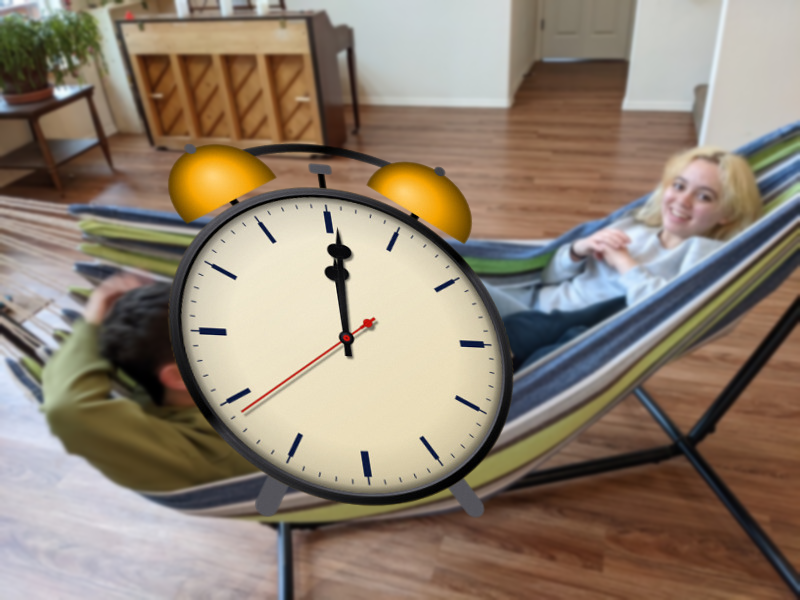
12:00:39
